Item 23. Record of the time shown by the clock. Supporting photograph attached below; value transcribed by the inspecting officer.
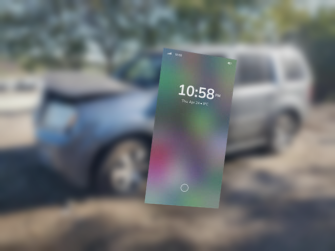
10:58
